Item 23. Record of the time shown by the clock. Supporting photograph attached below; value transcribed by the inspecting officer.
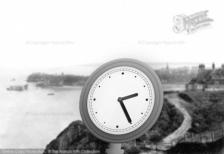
2:25
